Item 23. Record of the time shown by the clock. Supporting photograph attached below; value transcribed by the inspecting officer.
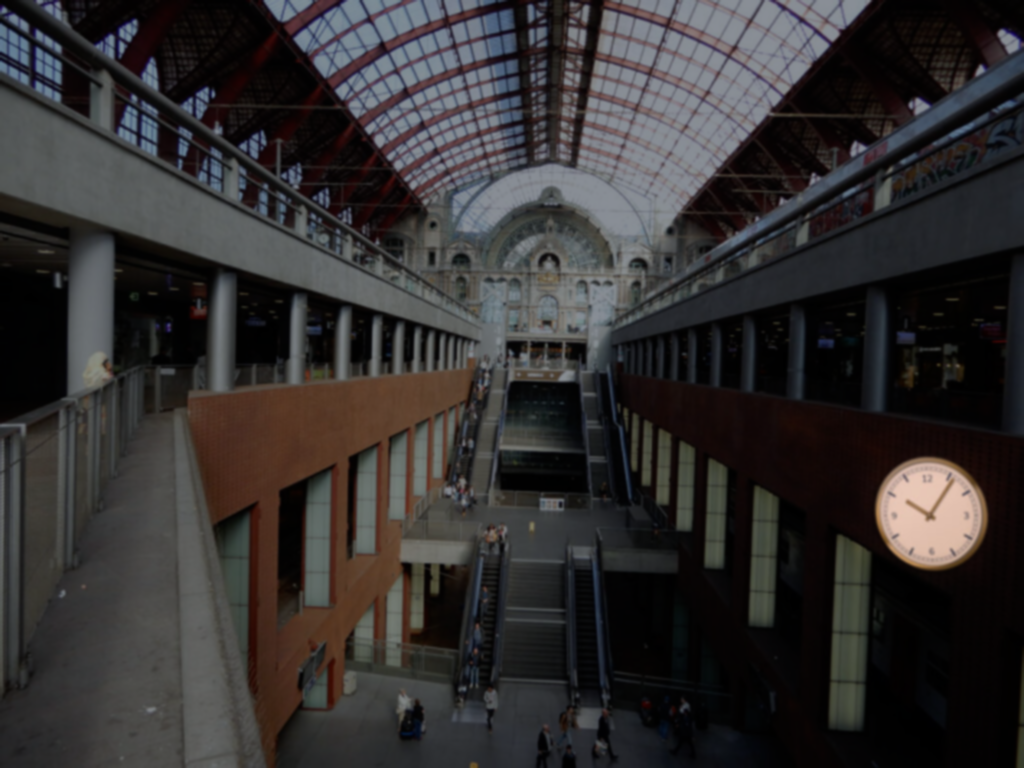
10:06
